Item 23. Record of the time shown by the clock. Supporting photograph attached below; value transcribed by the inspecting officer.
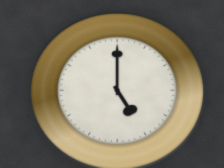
5:00
